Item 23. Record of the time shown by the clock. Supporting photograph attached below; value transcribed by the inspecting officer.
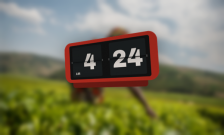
4:24
